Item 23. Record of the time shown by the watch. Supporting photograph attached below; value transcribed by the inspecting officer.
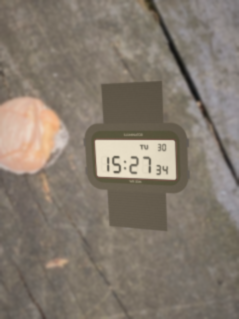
15:27
